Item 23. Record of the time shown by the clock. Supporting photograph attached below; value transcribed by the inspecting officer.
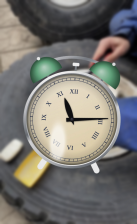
11:14
